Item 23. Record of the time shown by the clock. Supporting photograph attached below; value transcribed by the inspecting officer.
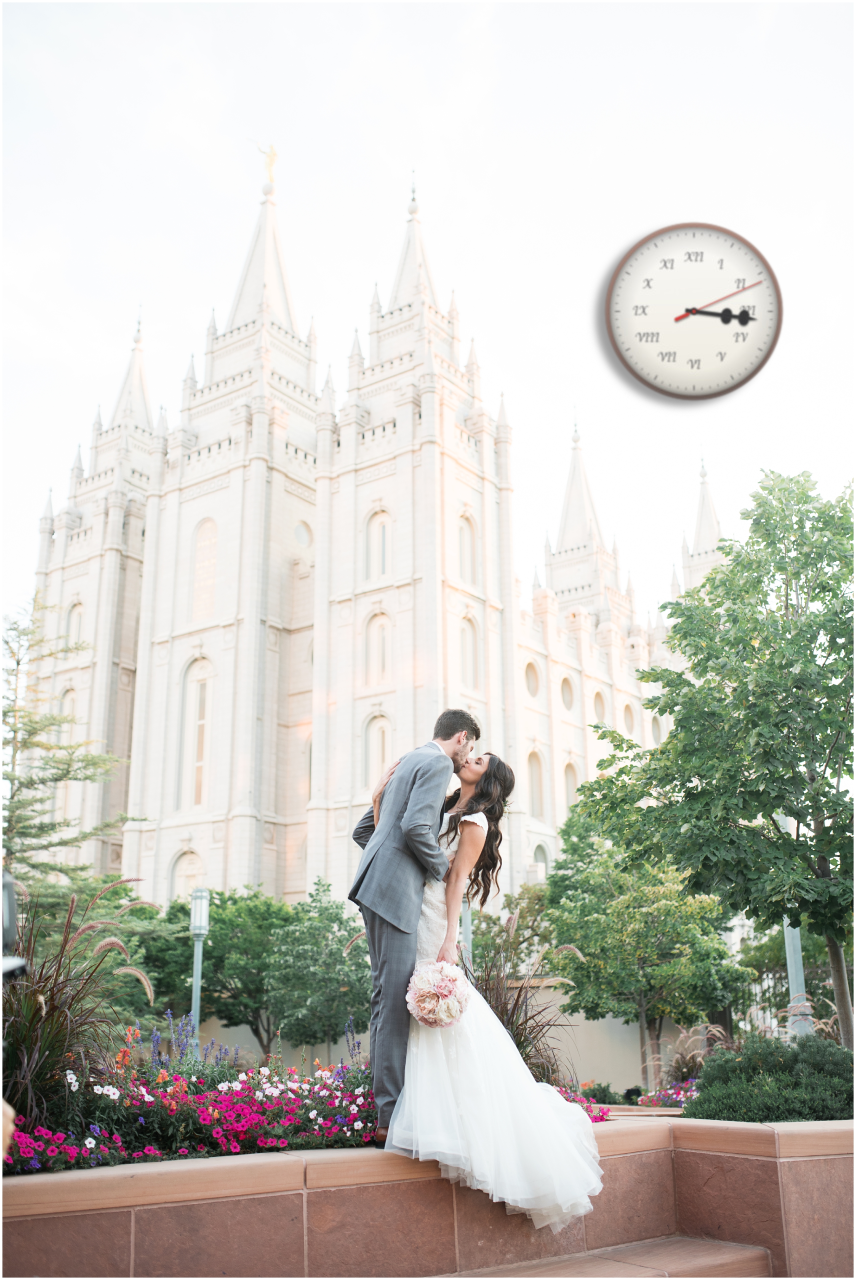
3:16:11
